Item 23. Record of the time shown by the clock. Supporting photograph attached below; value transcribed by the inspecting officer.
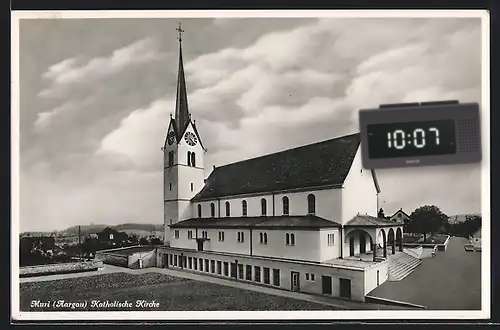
10:07
